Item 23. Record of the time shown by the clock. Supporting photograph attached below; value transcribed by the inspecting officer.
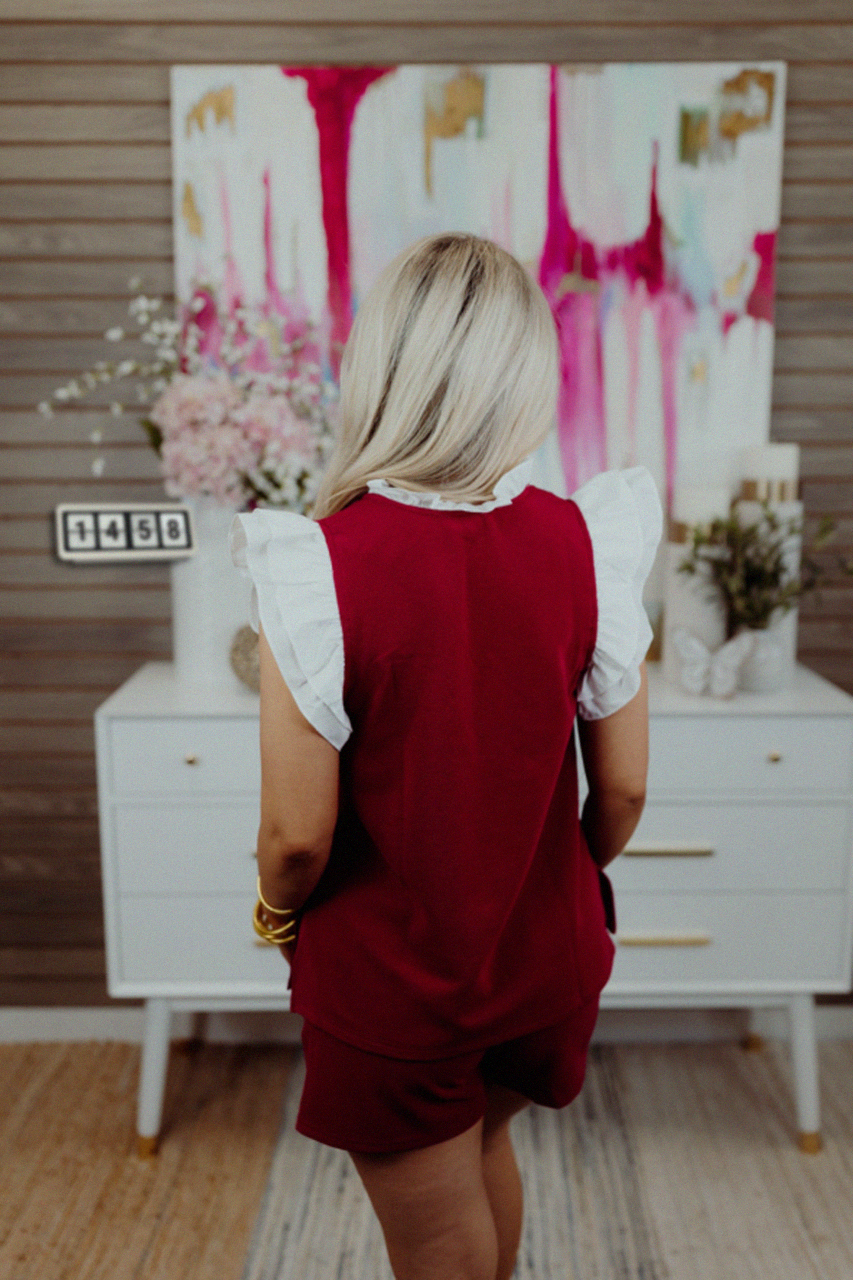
14:58
